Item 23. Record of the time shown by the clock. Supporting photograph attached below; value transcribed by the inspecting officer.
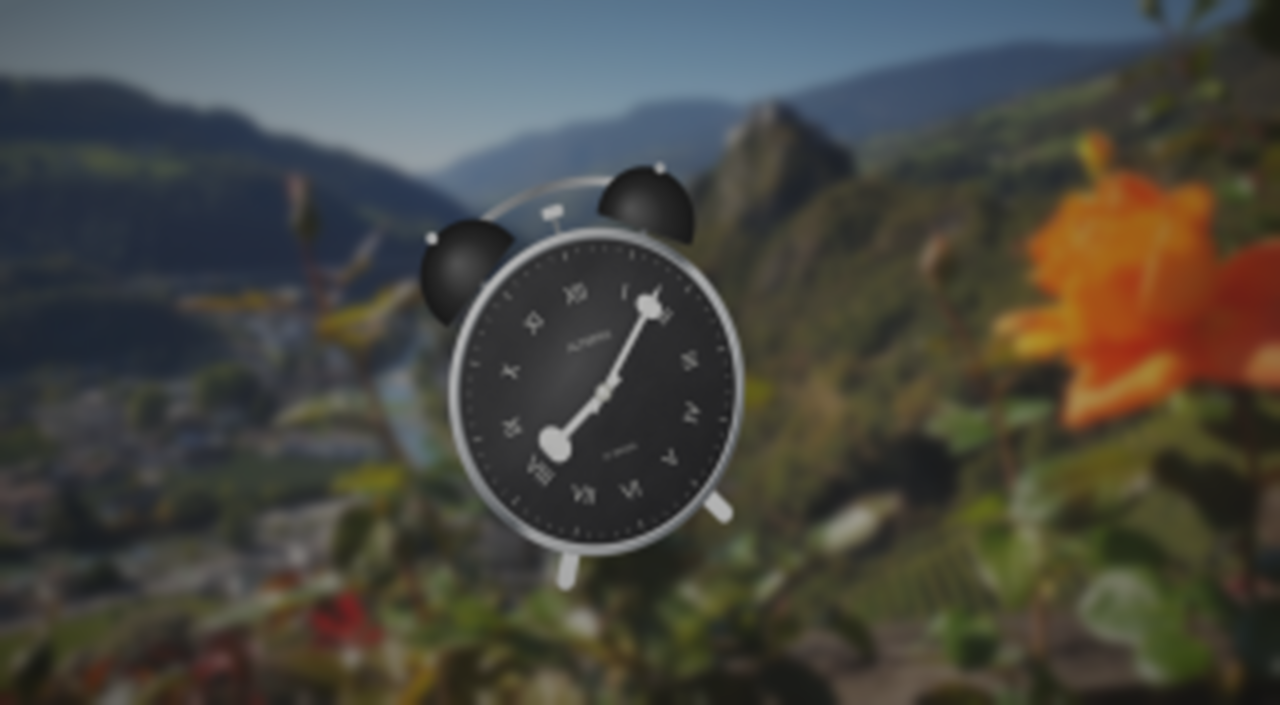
8:08
